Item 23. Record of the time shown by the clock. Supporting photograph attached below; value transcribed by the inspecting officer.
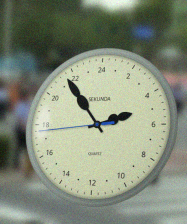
4:53:44
